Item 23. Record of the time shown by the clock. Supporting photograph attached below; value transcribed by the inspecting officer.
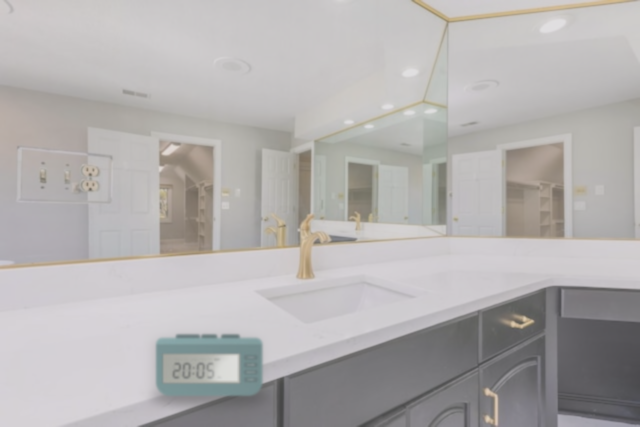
20:05
